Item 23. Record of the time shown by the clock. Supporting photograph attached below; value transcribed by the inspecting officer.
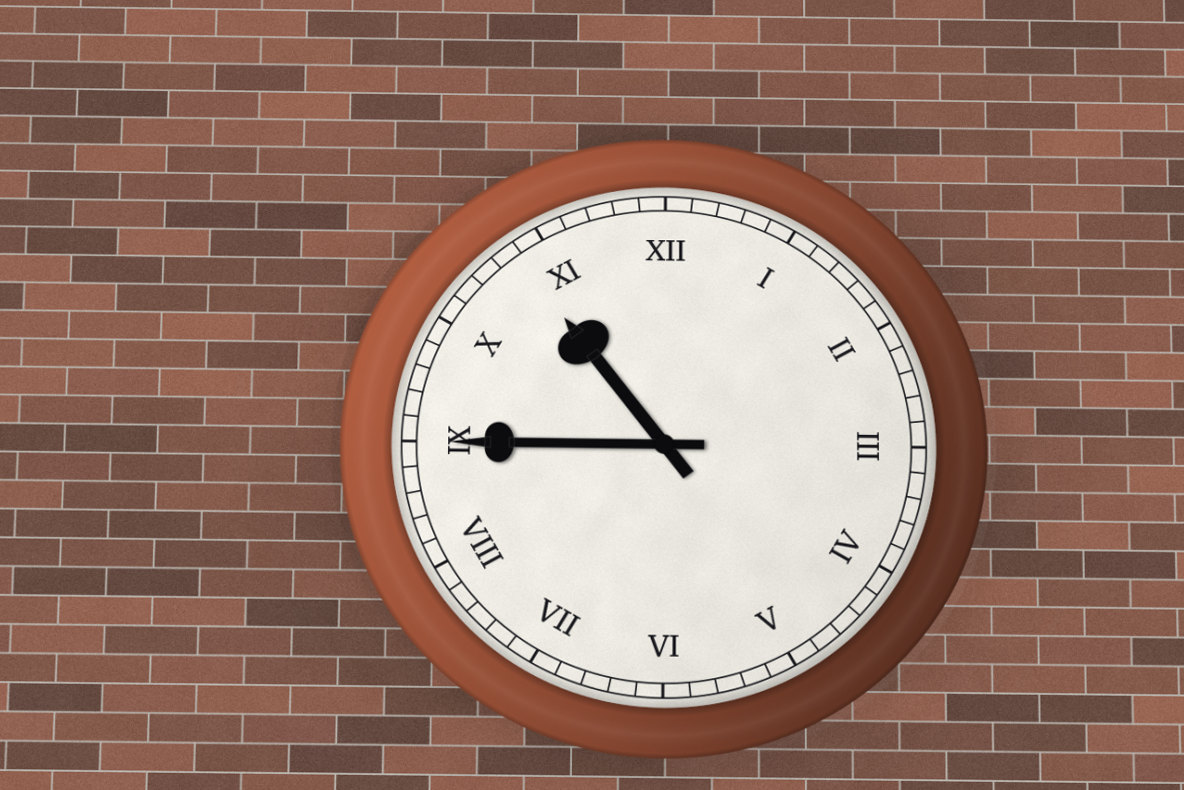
10:45
